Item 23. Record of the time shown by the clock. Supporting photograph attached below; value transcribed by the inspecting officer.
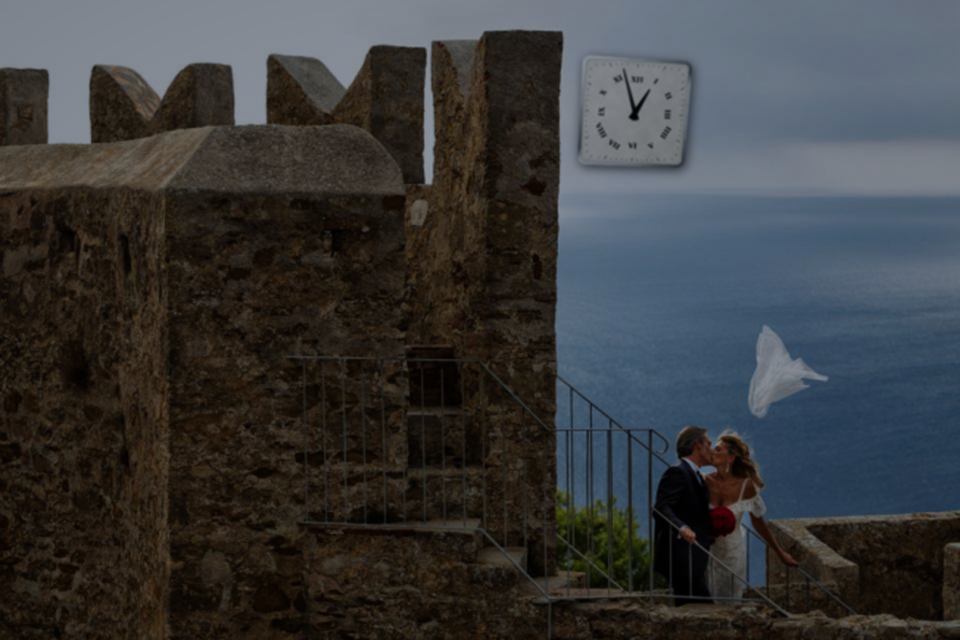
12:57
